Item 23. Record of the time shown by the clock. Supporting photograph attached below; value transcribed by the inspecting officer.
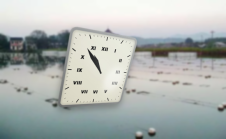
10:53
